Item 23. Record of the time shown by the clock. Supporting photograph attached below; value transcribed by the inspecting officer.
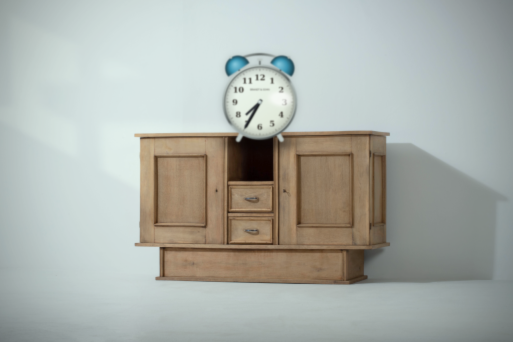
7:35
